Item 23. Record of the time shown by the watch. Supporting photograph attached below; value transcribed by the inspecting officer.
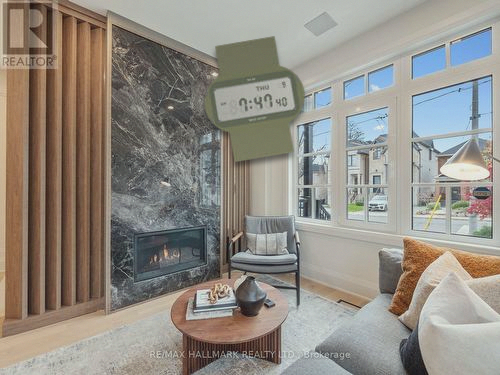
7:47:40
